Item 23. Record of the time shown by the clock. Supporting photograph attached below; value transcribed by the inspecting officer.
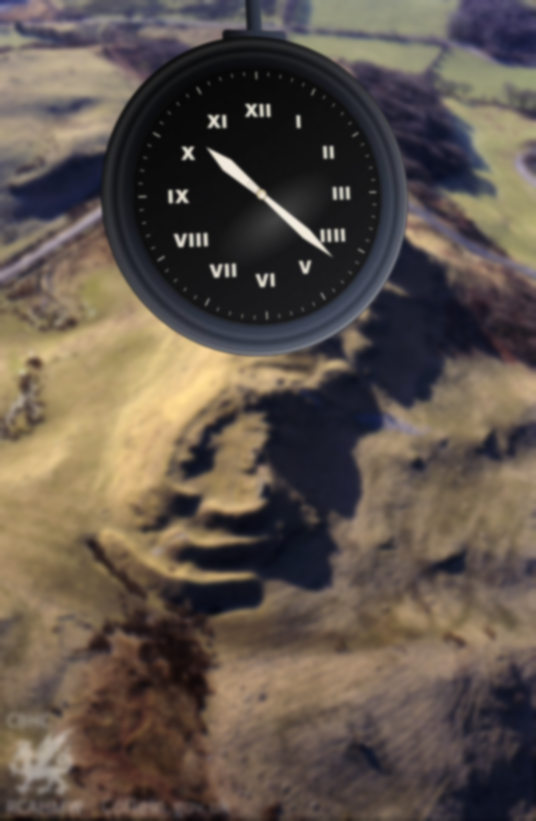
10:22
